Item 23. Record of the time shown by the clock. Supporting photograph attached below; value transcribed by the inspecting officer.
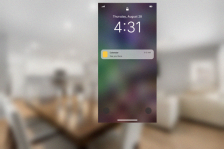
4:31
